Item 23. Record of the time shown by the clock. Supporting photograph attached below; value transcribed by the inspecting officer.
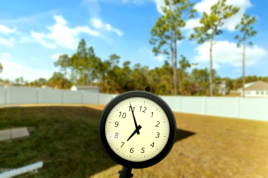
6:55
